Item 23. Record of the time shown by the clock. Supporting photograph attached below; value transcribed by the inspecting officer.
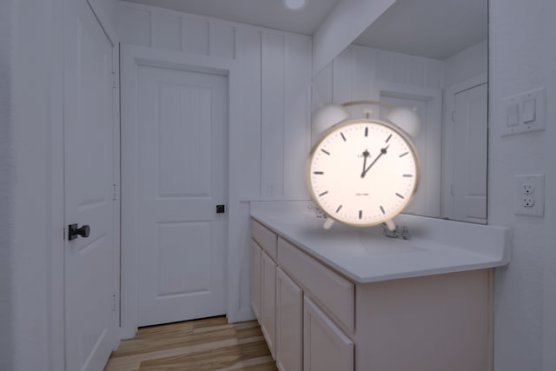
12:06
